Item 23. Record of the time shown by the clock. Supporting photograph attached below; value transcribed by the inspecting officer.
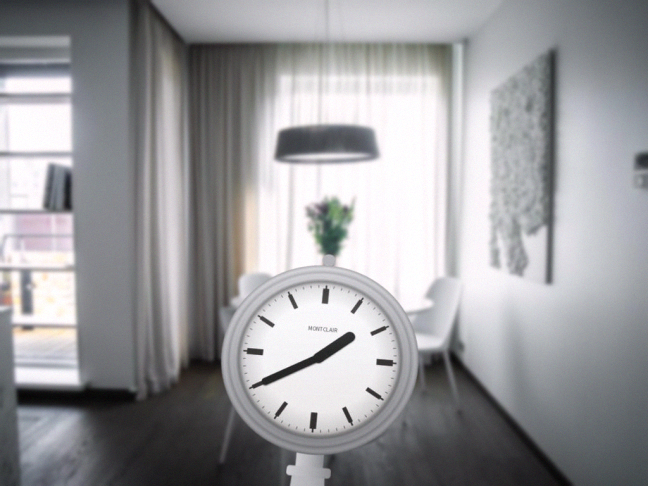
1:40
